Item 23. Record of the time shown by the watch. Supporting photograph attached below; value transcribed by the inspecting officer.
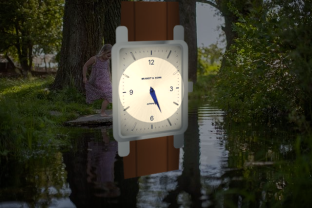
5:26
